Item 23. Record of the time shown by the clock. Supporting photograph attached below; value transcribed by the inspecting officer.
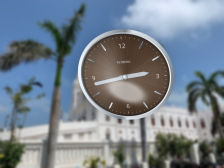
2:43
